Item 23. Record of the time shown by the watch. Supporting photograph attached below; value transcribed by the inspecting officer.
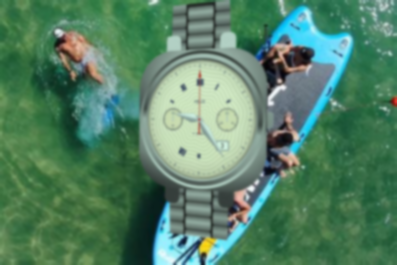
9:24
